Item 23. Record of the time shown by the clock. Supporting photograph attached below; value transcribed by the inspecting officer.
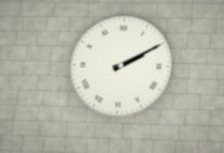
2:10
